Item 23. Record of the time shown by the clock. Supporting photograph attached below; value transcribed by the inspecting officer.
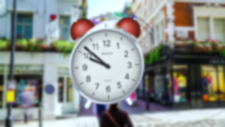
9:52
